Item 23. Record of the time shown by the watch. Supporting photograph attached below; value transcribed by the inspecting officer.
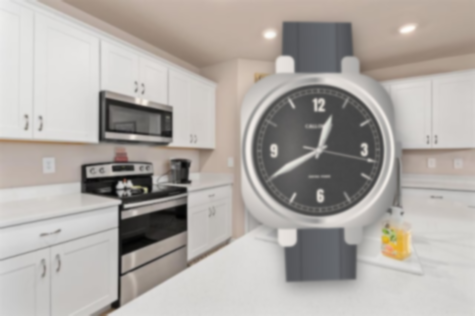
12:40:17
